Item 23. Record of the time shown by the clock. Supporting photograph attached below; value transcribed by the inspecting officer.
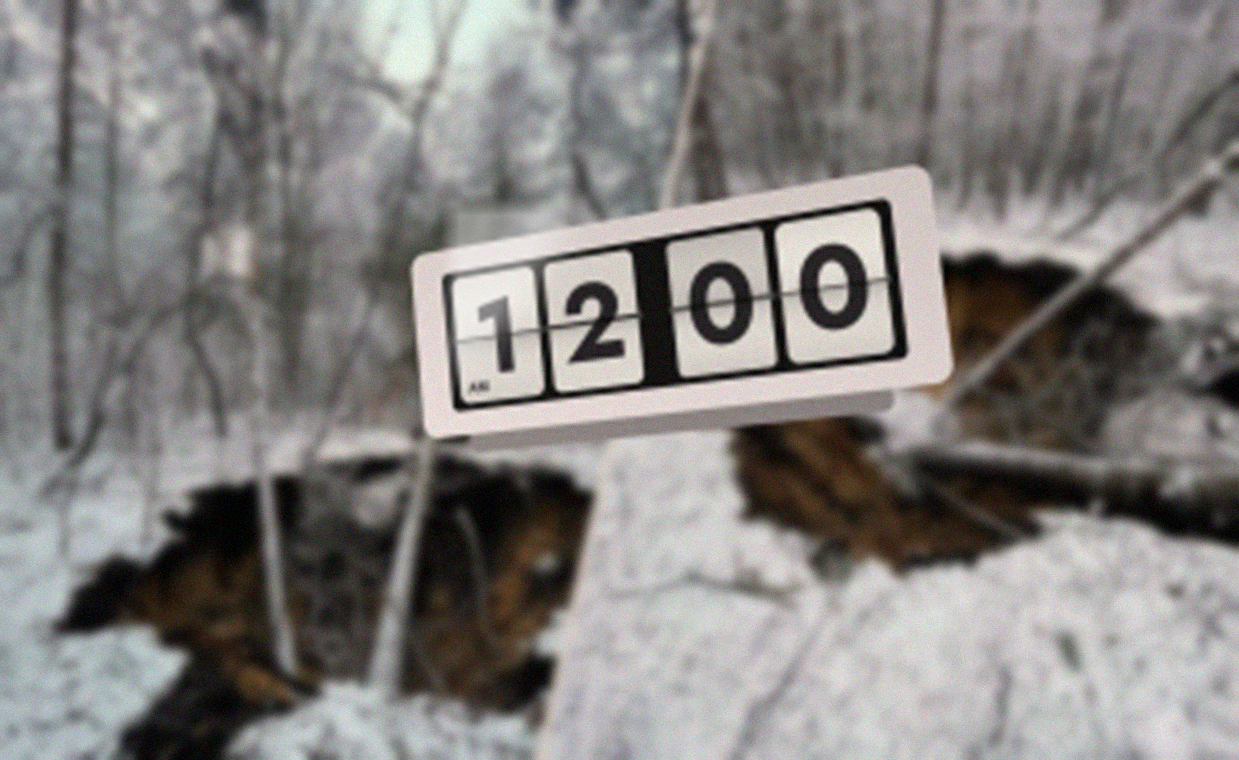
12:00
